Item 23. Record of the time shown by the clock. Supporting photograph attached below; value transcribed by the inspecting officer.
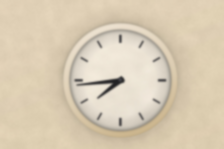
7:44
